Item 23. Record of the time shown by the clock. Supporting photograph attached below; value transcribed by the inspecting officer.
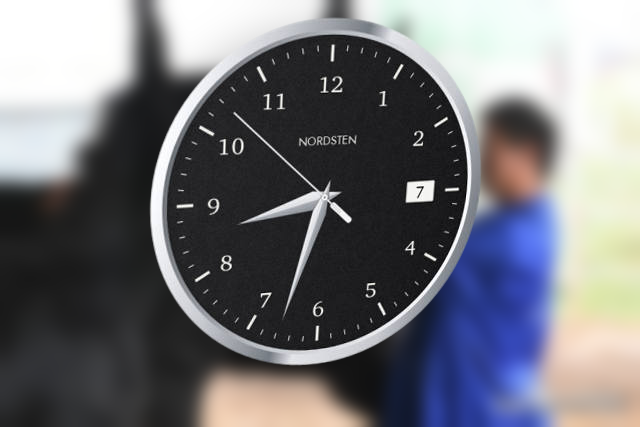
8:32:52
